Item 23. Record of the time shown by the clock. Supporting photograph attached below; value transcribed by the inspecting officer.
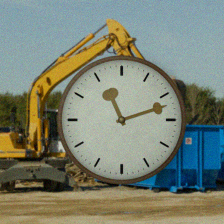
11:12
